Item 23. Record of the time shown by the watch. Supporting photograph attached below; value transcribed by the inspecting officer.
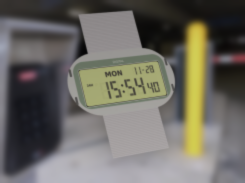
15:54:40
